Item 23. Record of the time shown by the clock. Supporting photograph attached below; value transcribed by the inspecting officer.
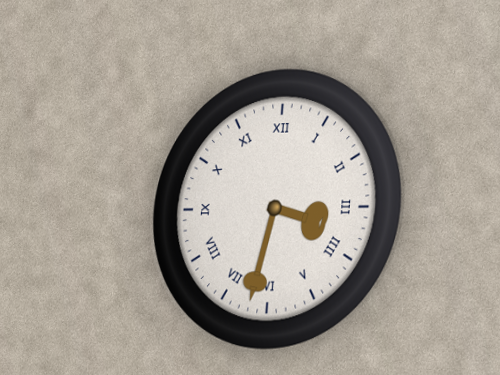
3:32
